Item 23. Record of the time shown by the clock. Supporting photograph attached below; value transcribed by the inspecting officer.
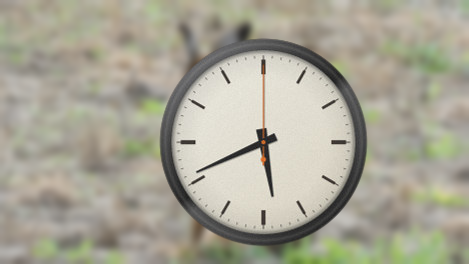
5:41:00
